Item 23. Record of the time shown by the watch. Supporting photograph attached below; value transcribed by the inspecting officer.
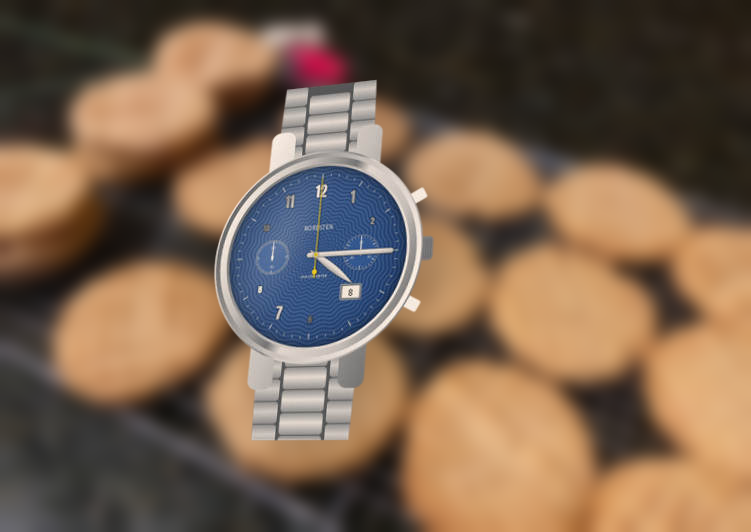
4:15
